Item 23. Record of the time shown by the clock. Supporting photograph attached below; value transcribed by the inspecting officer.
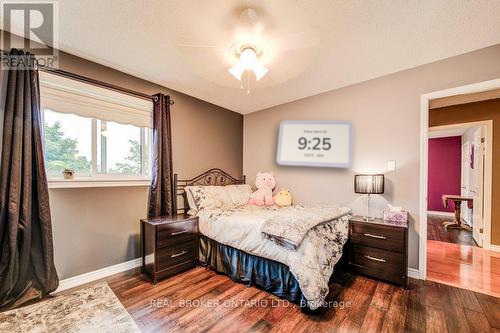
9:25
